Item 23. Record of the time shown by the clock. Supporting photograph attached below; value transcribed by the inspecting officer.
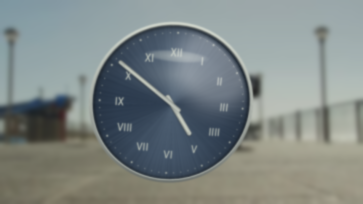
4:51
